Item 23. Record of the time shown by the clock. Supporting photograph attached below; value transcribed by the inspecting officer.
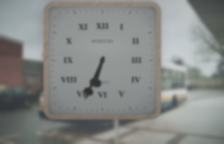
6:34
